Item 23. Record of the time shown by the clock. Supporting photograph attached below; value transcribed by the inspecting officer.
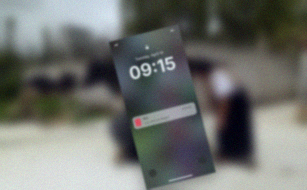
9:15
